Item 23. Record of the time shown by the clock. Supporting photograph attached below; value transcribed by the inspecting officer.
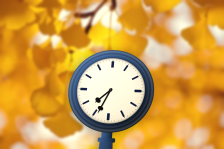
7:34
